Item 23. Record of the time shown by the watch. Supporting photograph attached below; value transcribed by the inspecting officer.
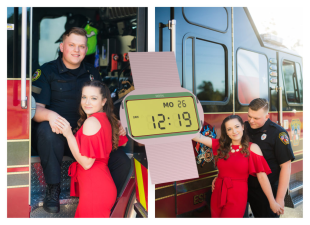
12:19
